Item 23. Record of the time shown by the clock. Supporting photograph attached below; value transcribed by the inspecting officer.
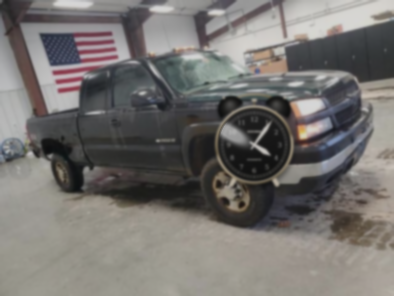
4:06
